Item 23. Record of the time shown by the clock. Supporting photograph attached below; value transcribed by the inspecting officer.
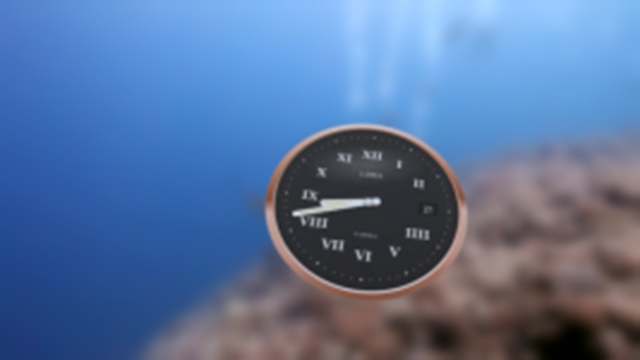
8:42
